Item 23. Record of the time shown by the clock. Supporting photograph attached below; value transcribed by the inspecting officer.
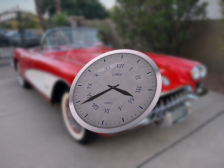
3:39
